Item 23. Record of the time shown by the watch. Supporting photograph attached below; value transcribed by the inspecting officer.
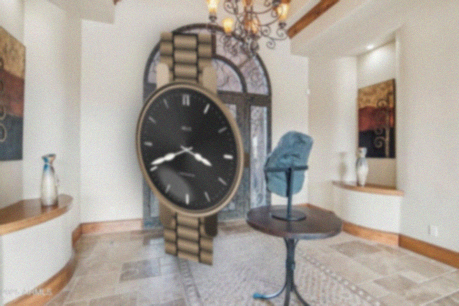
3:41
